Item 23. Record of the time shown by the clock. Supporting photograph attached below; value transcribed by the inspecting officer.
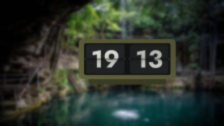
19:13
